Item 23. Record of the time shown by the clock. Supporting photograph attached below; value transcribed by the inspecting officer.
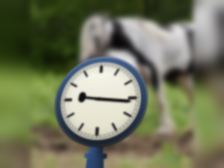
9:16
